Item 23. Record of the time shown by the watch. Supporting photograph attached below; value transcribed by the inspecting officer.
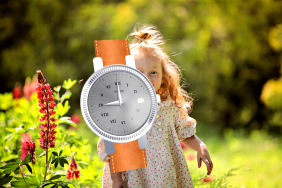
9:00
